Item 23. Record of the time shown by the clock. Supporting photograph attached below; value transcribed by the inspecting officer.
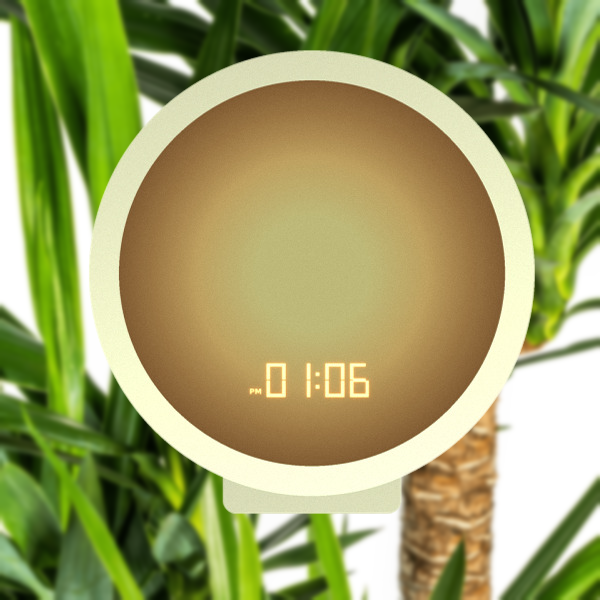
1:06
